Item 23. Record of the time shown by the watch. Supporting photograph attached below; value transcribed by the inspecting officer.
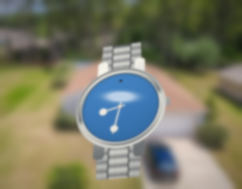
8:32
